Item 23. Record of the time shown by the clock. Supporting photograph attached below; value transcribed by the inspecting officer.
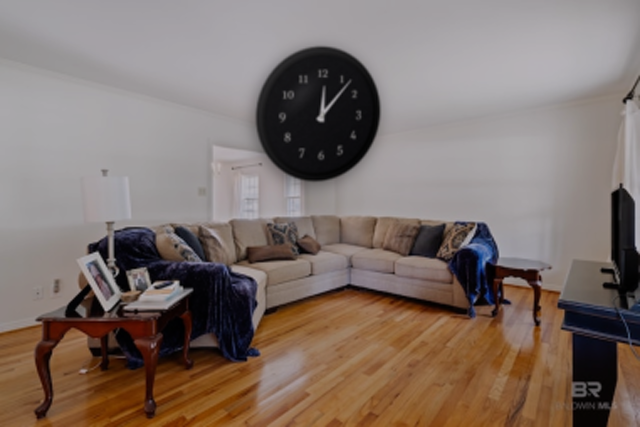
12:07
